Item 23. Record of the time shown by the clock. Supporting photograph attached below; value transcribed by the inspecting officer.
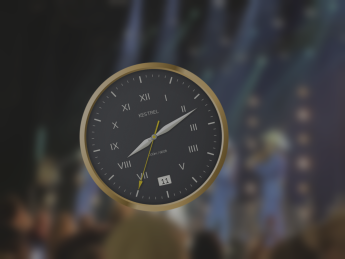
8:11:35
